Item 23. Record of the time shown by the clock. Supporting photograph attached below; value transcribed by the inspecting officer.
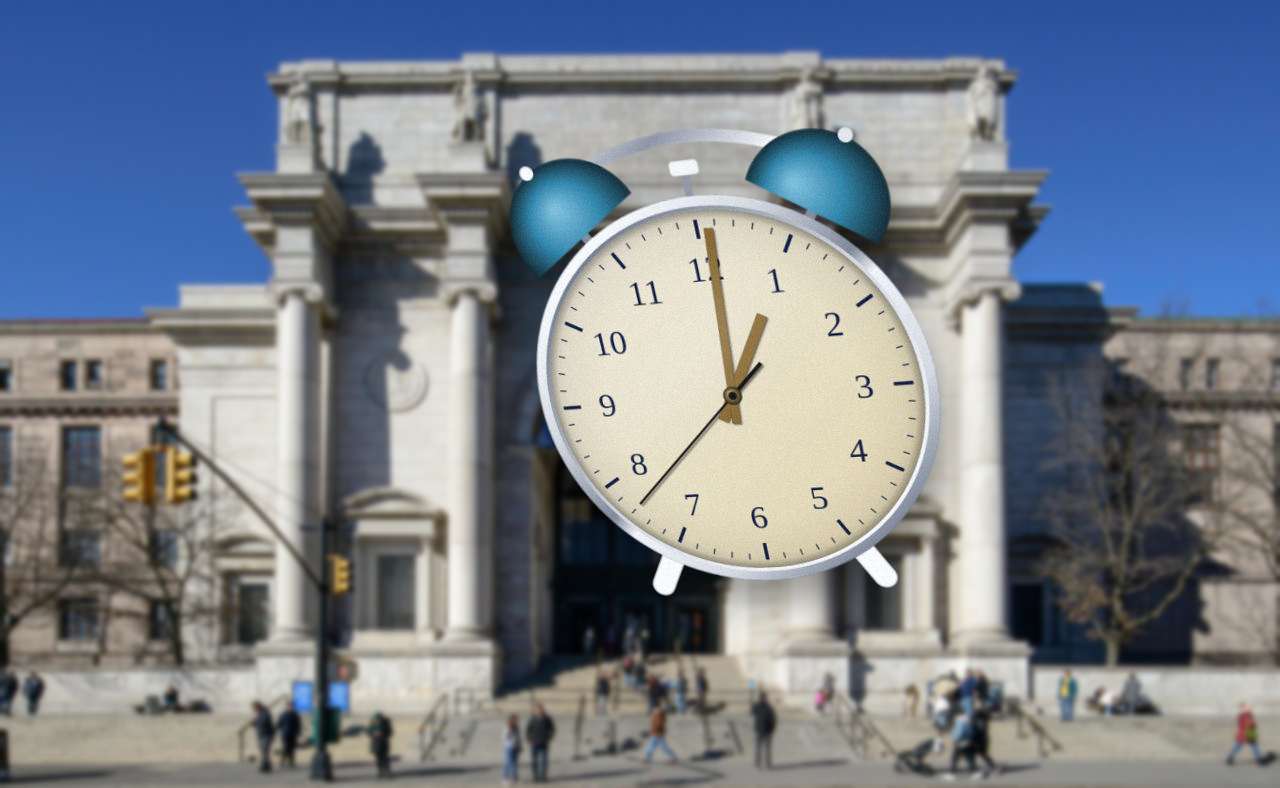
1:00:38
